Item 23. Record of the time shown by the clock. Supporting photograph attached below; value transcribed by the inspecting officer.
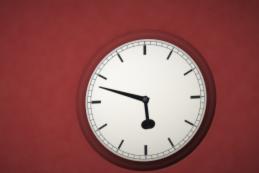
5:48
